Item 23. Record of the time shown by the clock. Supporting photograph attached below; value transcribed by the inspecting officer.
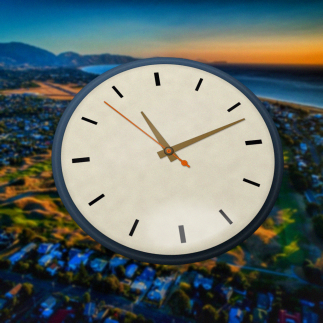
11:11:53
